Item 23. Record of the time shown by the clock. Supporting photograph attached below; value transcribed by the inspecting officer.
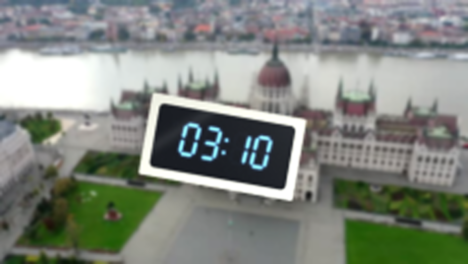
3:10
